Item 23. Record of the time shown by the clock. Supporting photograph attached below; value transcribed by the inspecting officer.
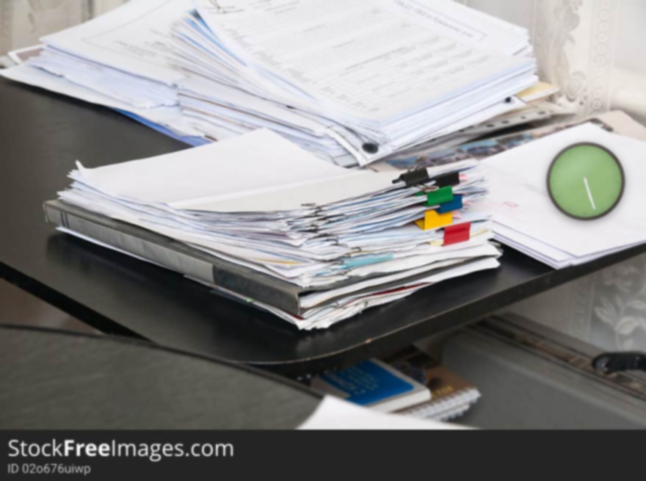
5:27
